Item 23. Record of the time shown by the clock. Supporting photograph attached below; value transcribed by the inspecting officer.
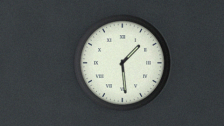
1:29
